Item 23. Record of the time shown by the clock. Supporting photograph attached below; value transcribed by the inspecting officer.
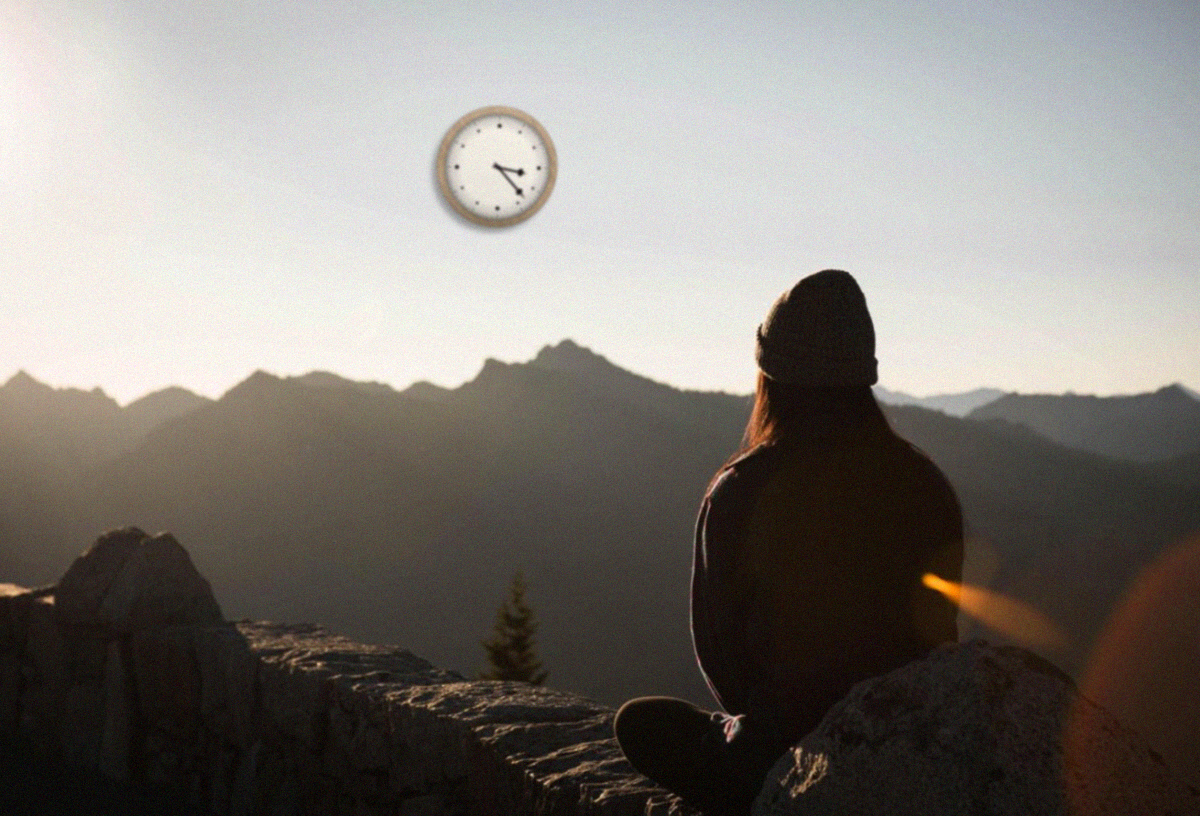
3:23
